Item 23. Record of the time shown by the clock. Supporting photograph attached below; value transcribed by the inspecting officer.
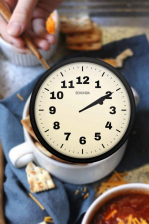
2:10
